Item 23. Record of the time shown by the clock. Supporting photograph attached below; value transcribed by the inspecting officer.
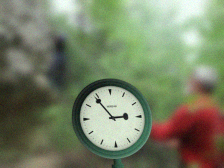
2:54
